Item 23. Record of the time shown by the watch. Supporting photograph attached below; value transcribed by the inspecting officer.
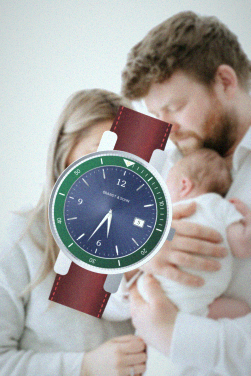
5:33
